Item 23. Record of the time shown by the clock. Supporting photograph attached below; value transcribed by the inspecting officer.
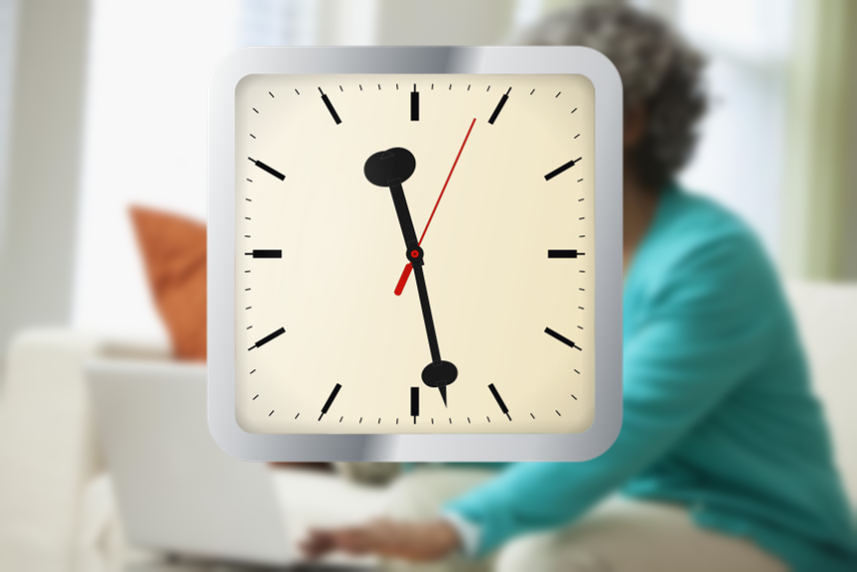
11:28:04
